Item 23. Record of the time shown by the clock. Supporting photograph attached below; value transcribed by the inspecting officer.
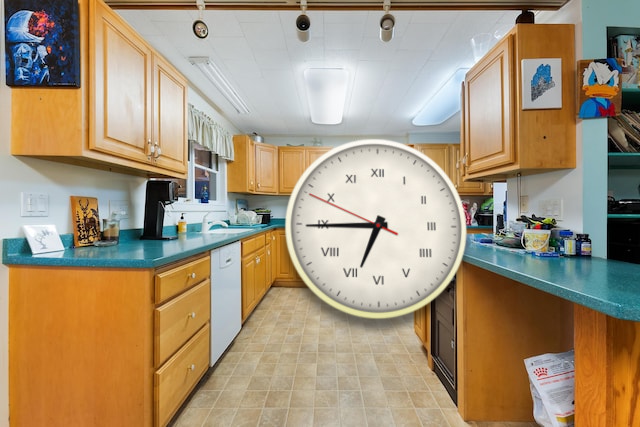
6:44:49
